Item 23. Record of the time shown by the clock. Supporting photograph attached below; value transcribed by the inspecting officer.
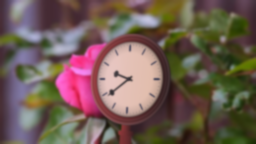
9:39
